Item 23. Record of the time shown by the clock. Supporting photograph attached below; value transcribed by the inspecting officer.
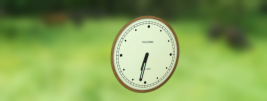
6:32
